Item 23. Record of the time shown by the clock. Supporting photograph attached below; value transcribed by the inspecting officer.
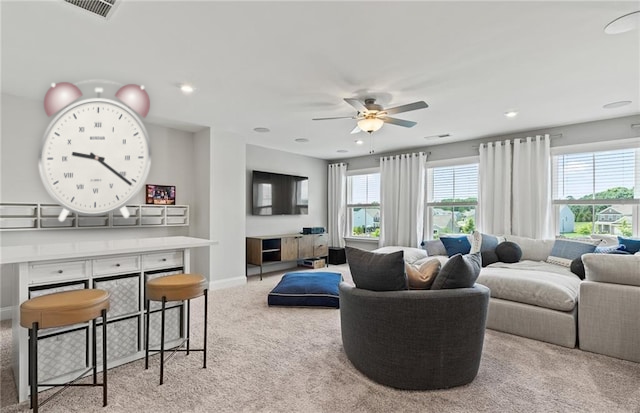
9:21
